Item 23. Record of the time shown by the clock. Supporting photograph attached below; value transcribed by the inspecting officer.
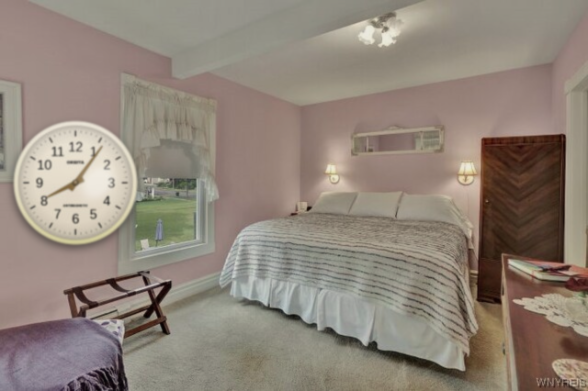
8:06
